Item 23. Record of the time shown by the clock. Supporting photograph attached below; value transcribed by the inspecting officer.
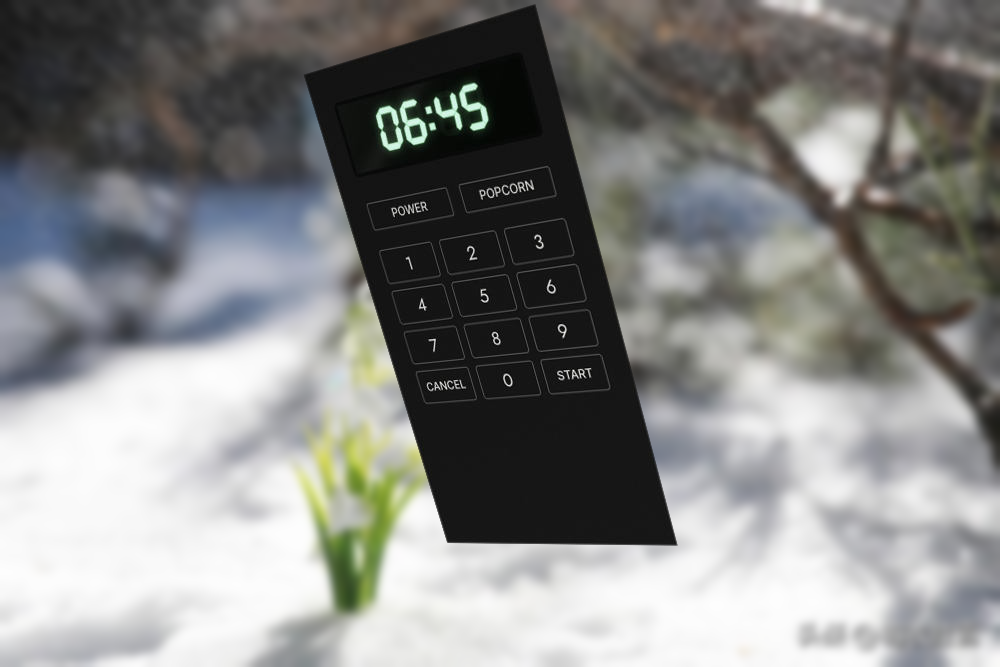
6:45
